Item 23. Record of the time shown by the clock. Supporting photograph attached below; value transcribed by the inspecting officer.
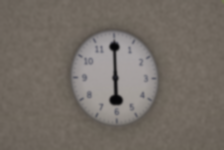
6:00
